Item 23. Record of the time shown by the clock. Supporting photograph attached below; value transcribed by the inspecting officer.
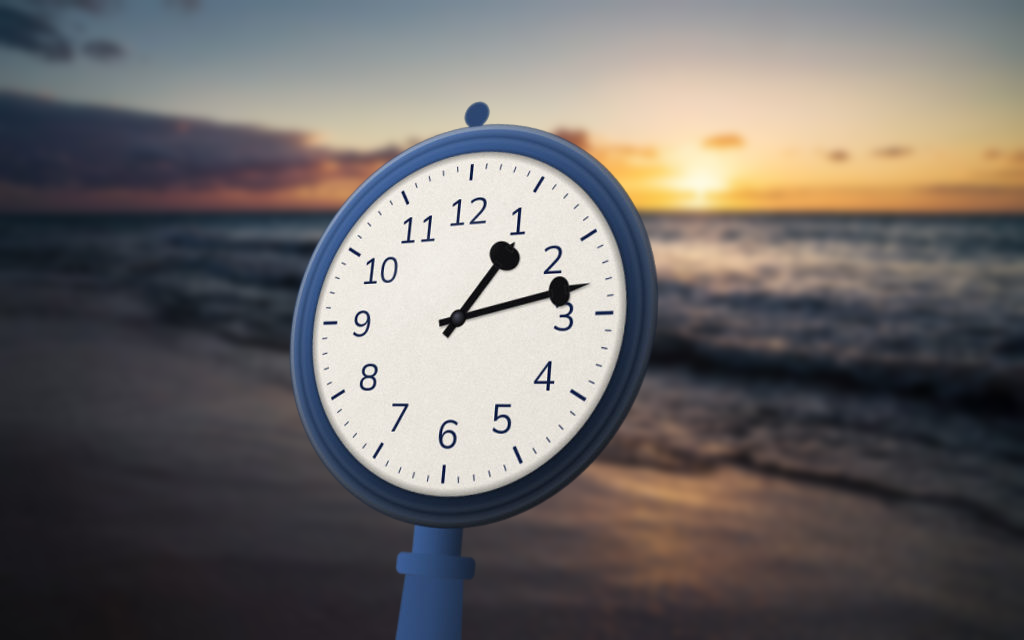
1:13
